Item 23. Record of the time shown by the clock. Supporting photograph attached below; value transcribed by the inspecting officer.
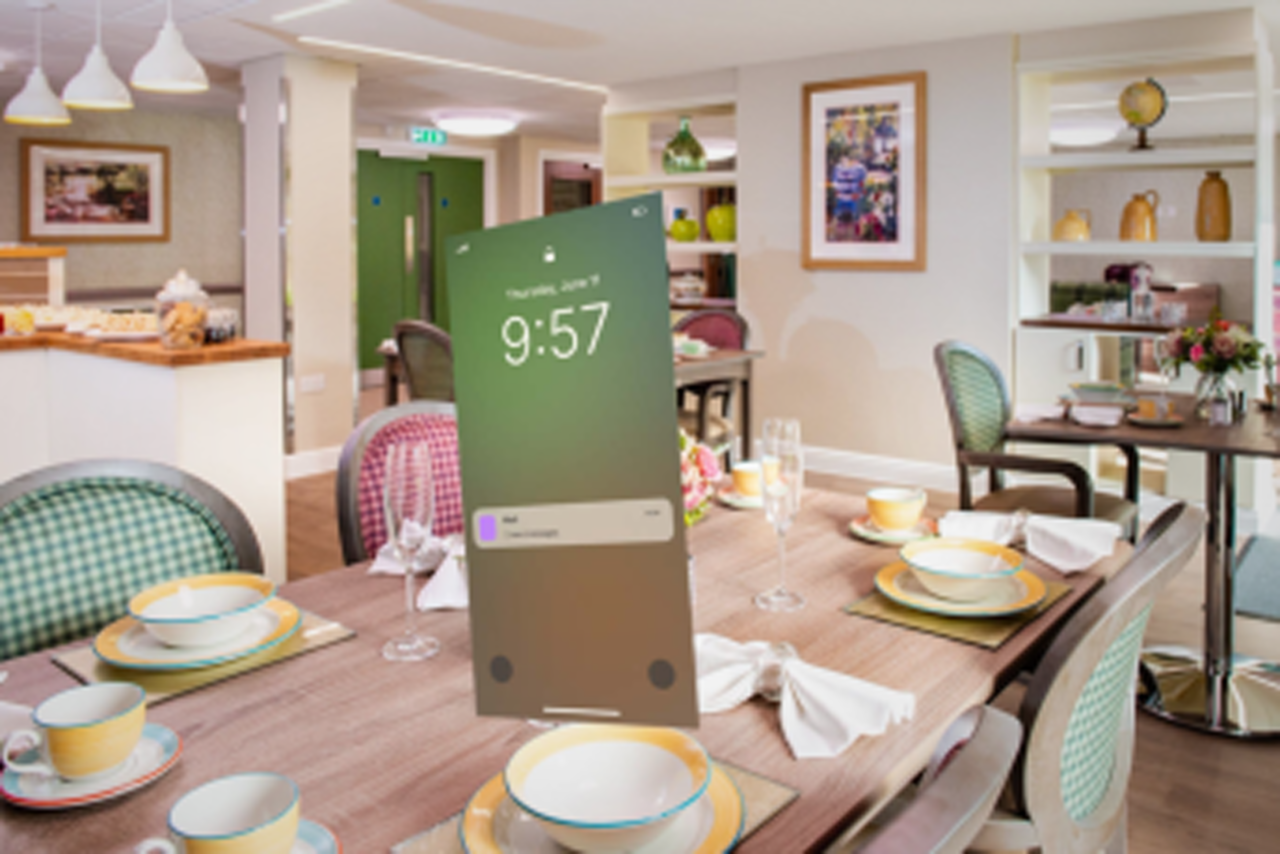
9:57
